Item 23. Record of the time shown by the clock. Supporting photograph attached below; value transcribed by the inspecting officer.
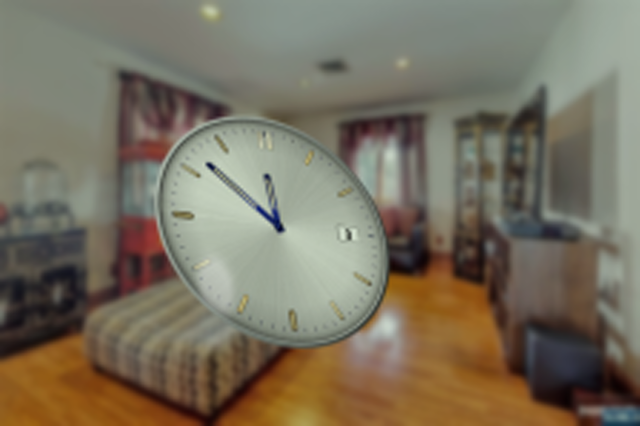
11:52
